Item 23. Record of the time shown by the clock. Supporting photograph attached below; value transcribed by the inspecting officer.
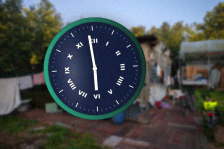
5:59
